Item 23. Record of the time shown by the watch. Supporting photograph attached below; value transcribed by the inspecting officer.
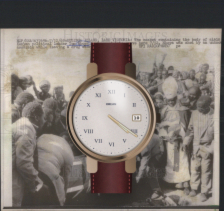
4:21
